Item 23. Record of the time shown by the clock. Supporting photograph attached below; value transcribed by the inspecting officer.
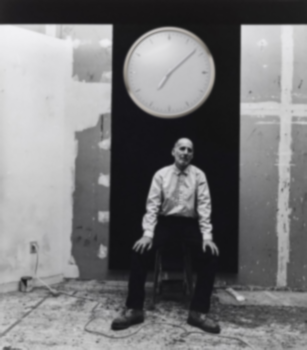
7:08
